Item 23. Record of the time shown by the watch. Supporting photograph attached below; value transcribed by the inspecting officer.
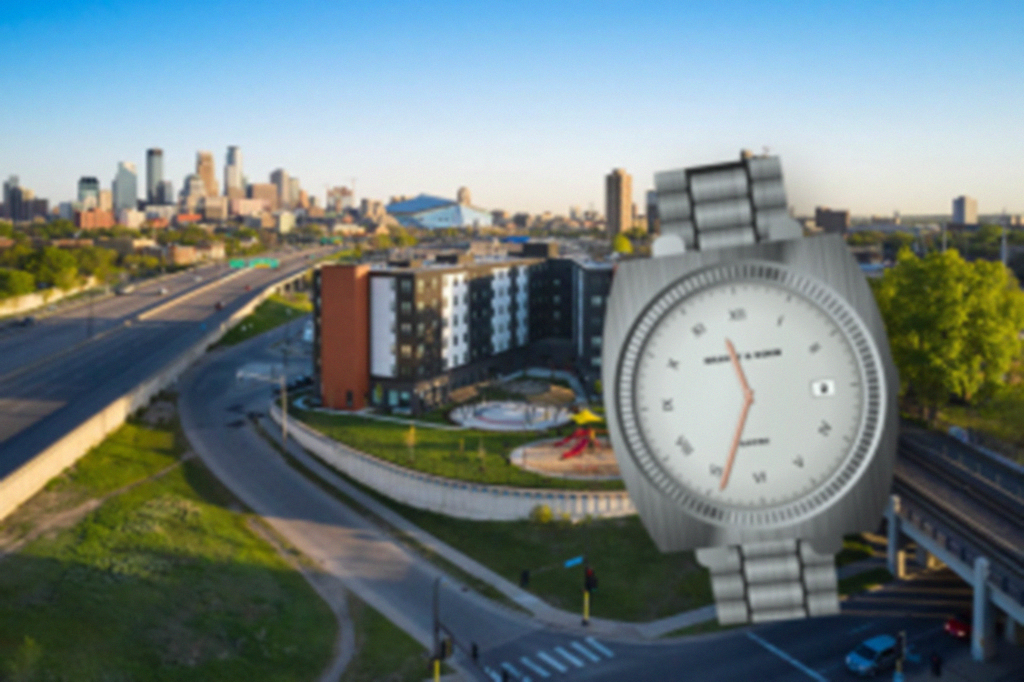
11:34
